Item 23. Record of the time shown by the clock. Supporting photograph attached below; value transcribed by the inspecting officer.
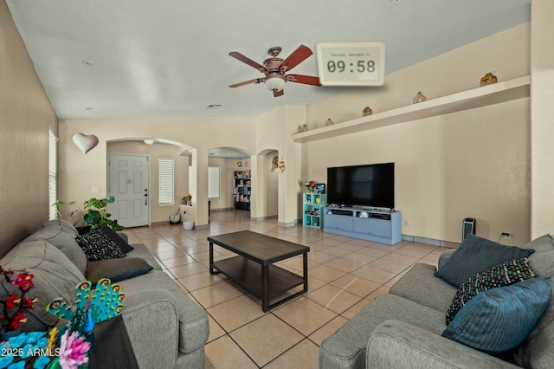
9:58
